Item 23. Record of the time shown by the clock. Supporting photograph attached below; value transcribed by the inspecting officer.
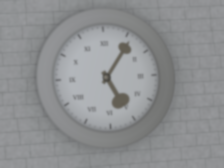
5:06
